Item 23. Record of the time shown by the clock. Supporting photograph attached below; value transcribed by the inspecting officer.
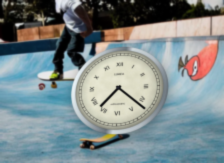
7:22
